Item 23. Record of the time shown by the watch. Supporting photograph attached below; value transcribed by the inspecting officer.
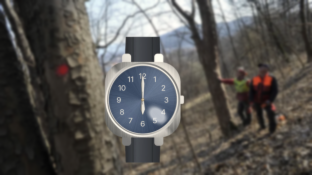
6:00
